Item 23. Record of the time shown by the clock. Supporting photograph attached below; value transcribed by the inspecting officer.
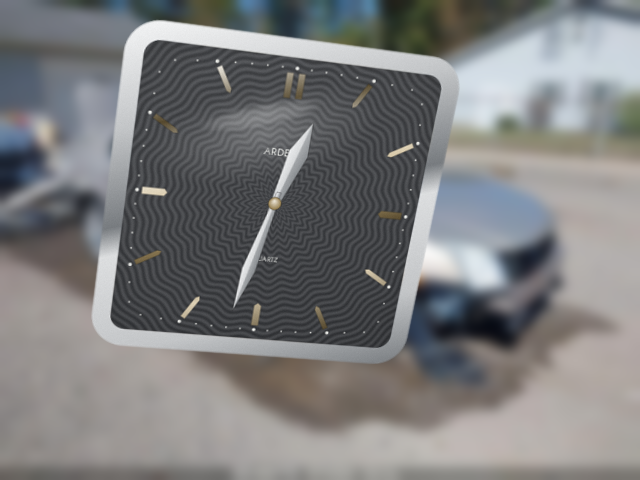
12:32
